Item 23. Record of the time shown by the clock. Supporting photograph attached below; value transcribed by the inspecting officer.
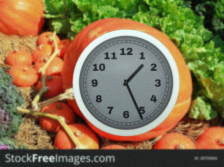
1:26
